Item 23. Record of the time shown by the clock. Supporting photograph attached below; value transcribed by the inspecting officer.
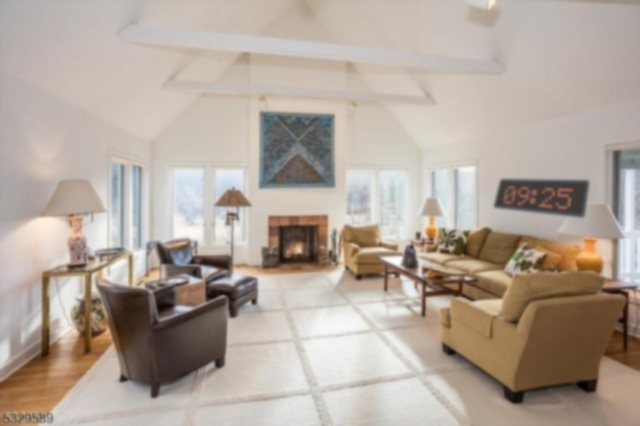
9:25
